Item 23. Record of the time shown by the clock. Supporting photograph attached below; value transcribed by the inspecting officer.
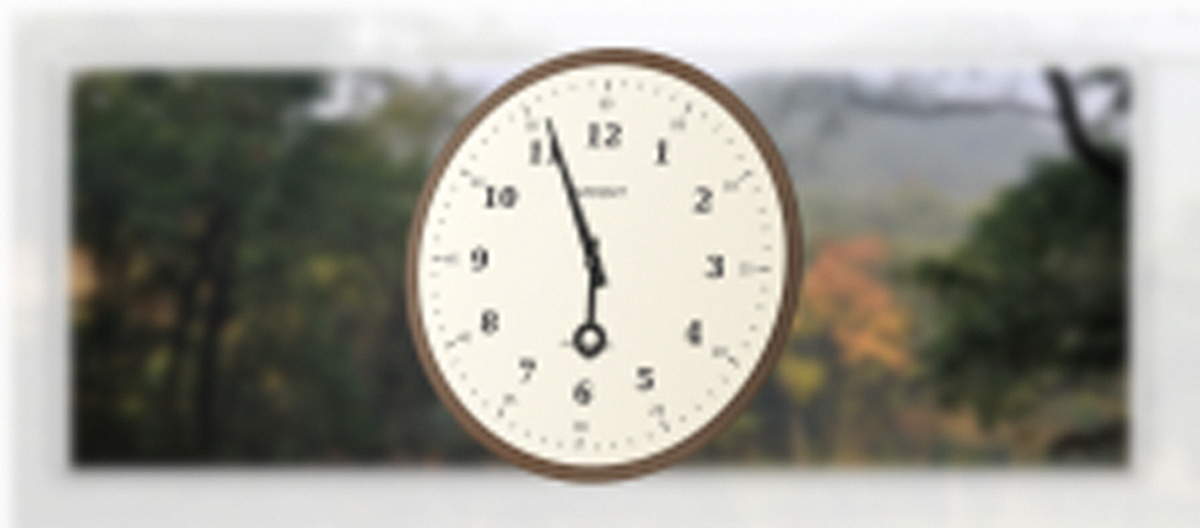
5:56
